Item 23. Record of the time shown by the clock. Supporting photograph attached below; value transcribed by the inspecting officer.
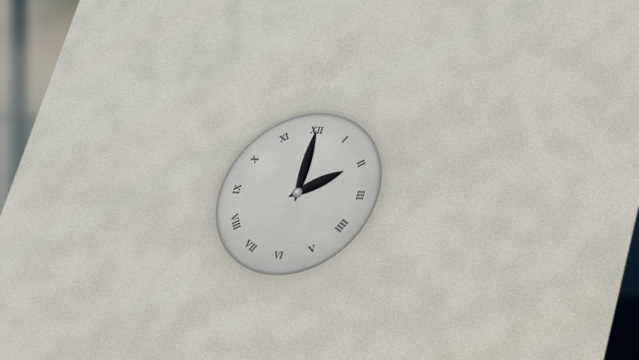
2:00
